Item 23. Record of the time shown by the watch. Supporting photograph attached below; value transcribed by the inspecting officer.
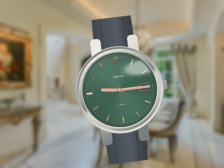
9:15
